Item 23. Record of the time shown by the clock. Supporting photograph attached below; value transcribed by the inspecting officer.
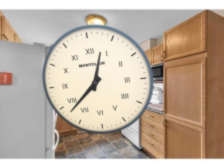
12:38
